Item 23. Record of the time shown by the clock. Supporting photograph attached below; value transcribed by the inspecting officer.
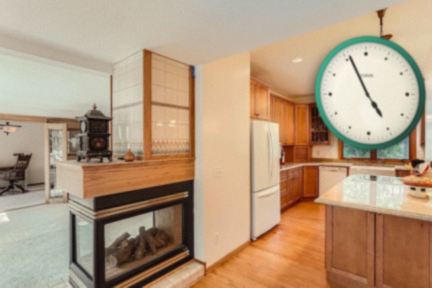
4:56
